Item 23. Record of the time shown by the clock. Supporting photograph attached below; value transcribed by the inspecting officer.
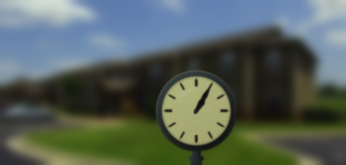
1:05
